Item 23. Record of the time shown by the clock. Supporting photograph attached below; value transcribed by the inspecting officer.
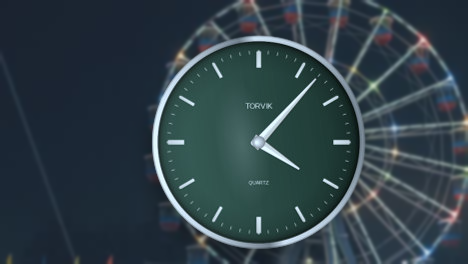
4:07
